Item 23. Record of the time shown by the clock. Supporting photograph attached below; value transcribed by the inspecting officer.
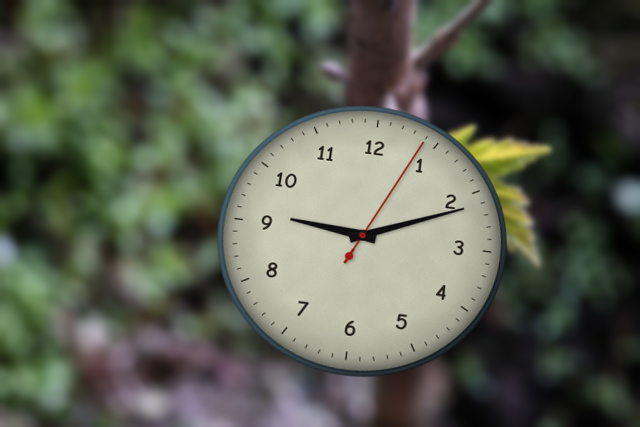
9:11:04
